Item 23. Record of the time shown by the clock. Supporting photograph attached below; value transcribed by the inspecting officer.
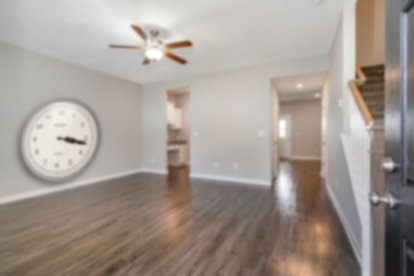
3:17
